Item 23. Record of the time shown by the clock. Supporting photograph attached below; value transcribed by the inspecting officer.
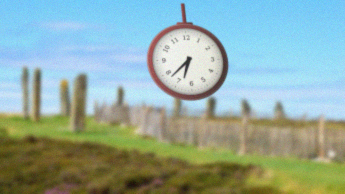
6:38
